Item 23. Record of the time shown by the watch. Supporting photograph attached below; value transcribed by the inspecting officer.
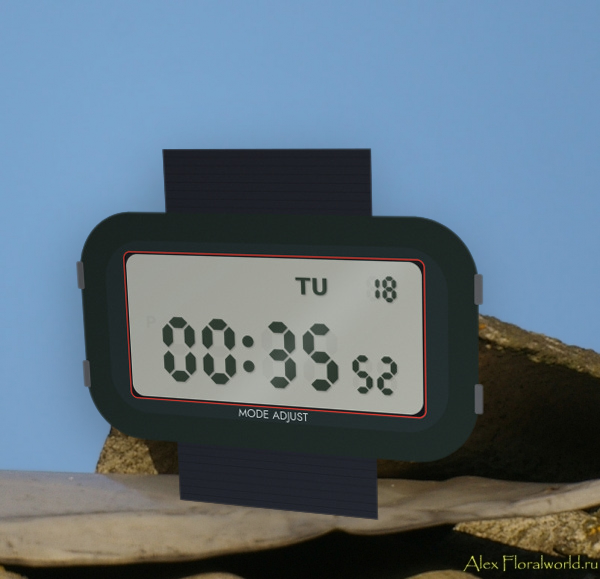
0:35:52
